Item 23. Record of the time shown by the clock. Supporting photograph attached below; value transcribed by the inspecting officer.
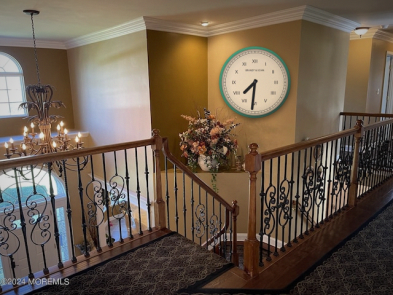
7:31
